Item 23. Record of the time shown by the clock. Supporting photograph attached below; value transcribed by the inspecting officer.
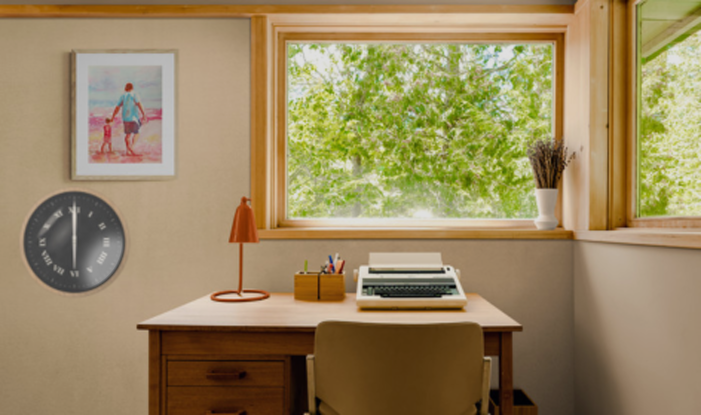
6:00
